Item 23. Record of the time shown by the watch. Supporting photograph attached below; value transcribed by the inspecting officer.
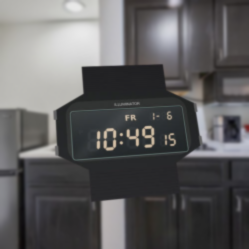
10:49:15
